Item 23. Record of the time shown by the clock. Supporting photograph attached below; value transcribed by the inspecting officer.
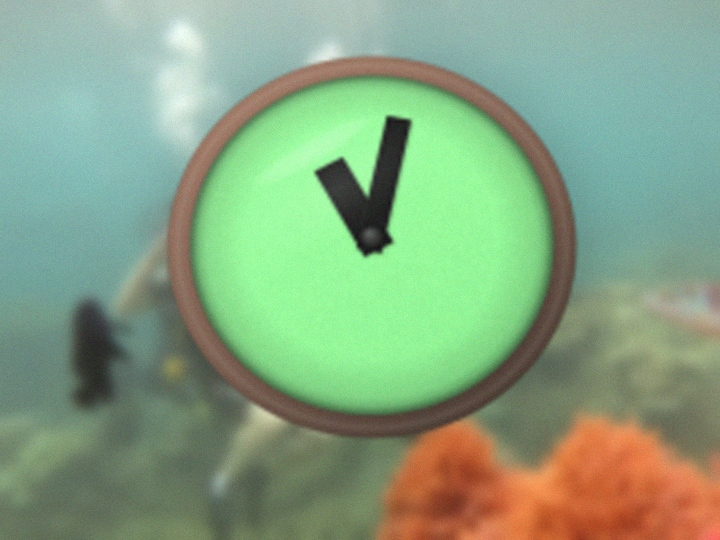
11:02
